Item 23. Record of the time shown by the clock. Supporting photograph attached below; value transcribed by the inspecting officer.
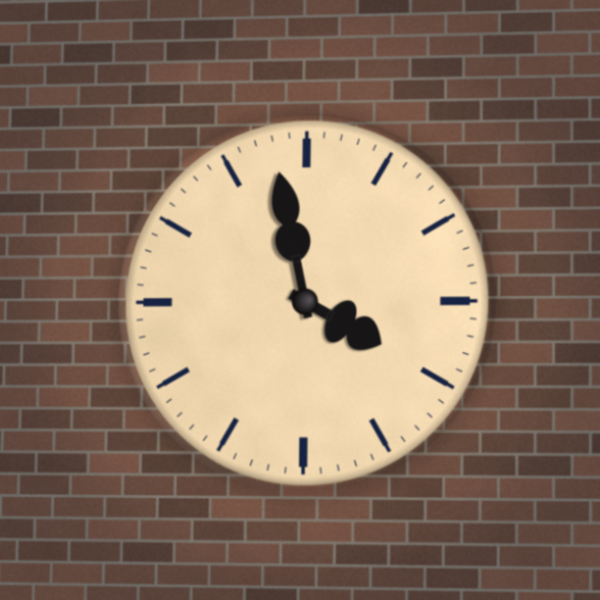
3:58
